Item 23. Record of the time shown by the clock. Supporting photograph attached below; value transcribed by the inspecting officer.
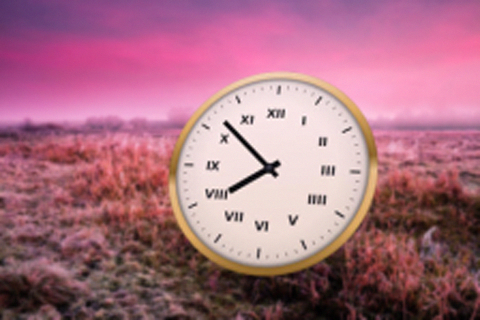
7:52
